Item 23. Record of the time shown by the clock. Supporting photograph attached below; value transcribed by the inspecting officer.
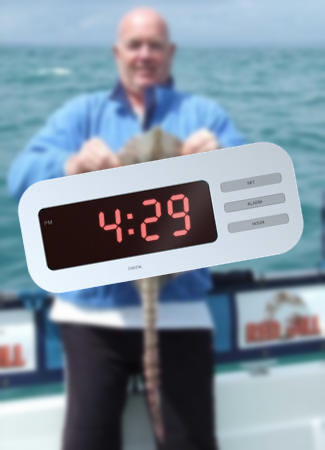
4:29
